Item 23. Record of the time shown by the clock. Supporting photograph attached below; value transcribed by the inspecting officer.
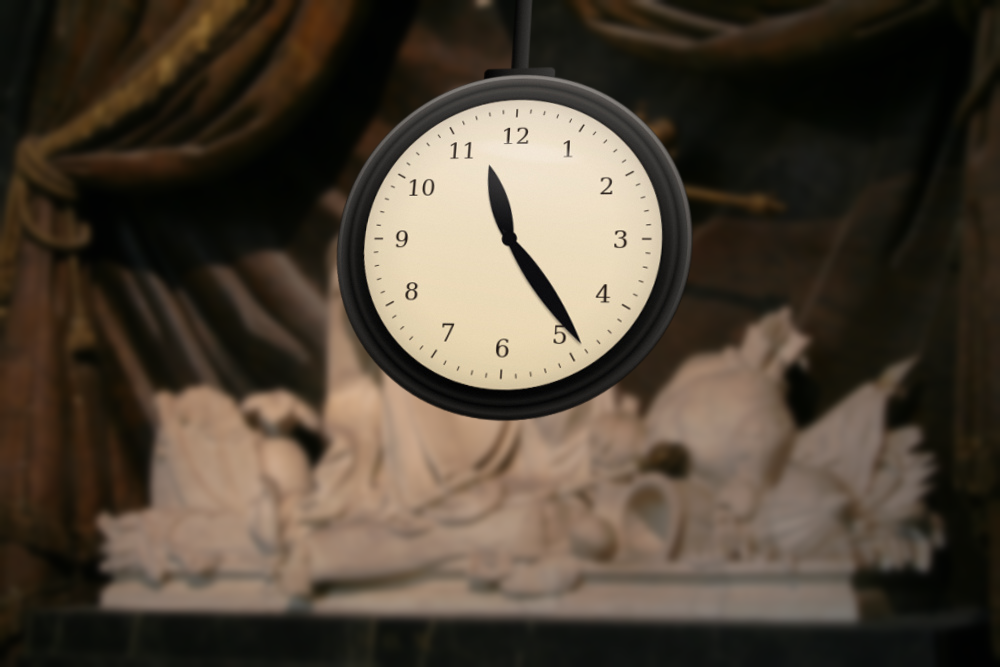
11:24
